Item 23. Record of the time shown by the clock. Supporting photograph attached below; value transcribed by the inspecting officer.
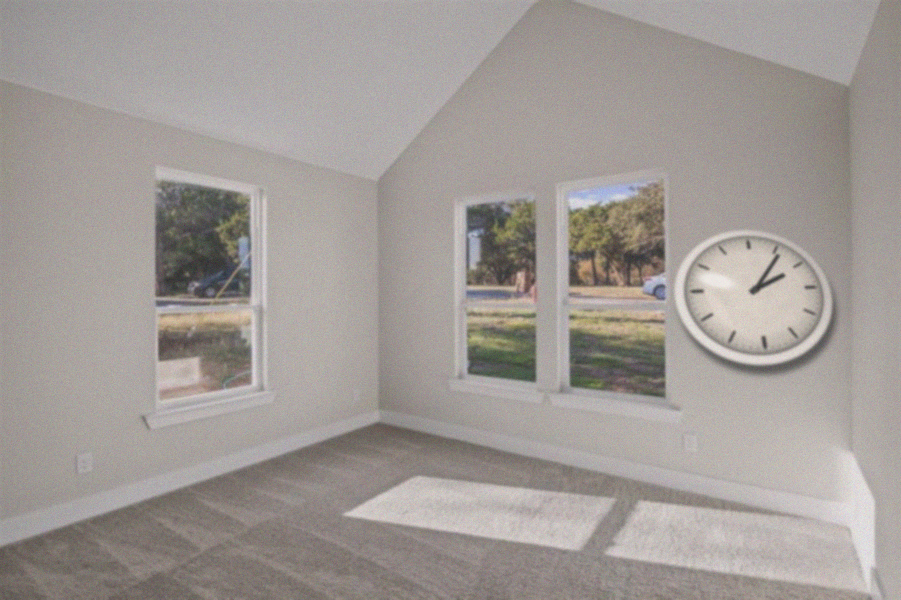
2:06
